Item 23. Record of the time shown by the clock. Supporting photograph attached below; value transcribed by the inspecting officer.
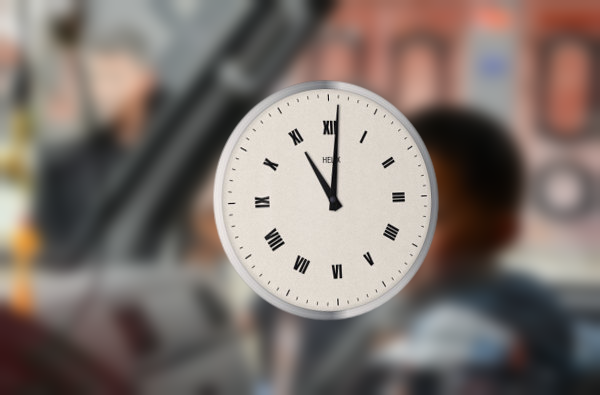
11:01
